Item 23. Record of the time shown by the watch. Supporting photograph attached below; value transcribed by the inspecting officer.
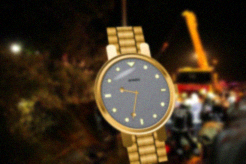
9:33
